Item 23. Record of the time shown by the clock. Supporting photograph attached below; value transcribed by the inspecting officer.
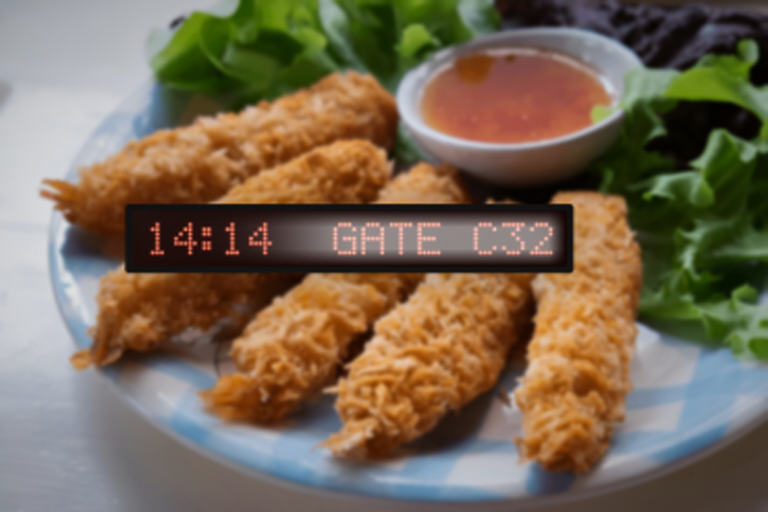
14:14
